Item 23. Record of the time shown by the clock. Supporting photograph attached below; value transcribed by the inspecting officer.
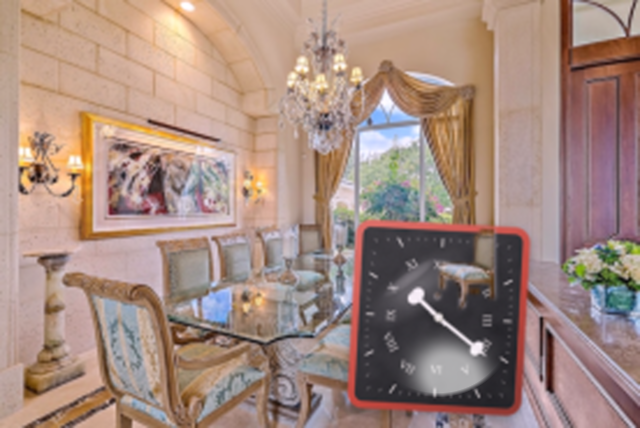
10:21
